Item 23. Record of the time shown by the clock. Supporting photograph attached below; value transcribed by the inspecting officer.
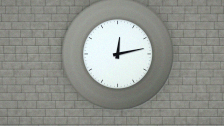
12:13
